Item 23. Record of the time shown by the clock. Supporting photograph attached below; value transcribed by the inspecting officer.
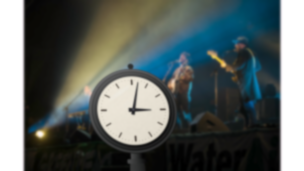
3:02
